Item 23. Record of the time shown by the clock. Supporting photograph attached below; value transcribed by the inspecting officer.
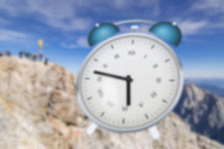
5:47
